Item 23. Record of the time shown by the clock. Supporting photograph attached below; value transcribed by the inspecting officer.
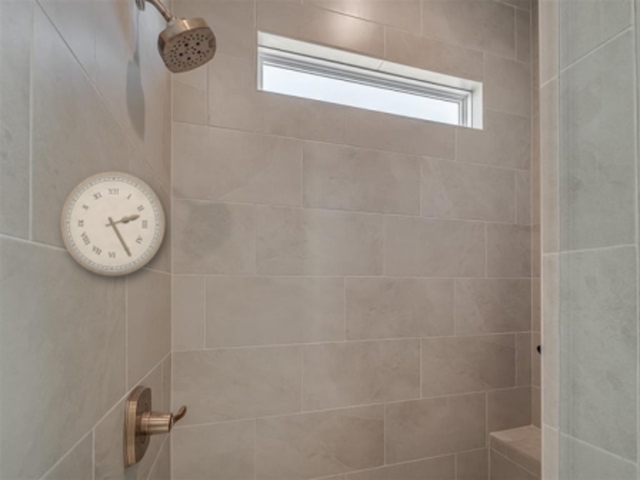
2:25
